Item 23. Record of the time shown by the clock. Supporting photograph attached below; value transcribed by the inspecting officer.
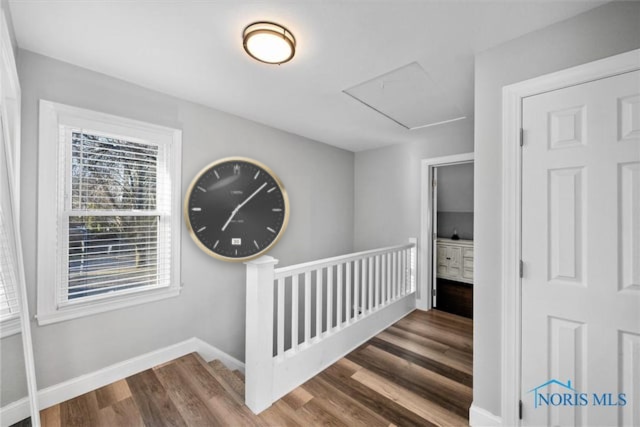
7:08
